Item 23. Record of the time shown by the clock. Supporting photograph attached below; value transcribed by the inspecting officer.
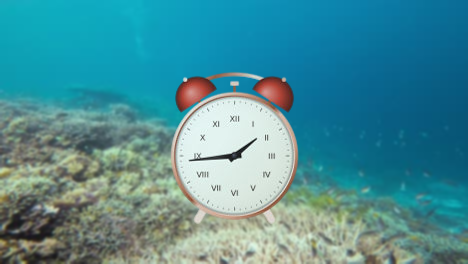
1:44
